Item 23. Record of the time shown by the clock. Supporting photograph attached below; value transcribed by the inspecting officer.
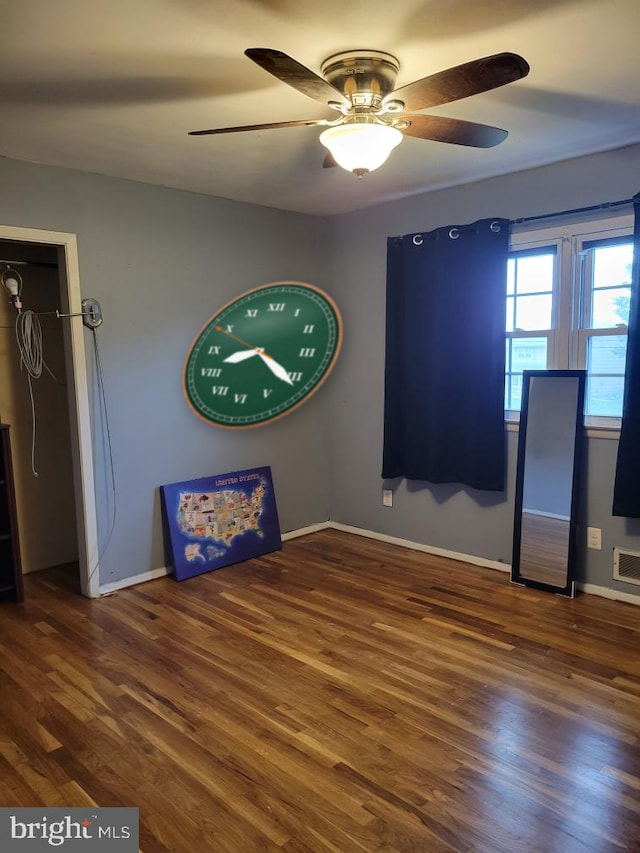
8:20:49
